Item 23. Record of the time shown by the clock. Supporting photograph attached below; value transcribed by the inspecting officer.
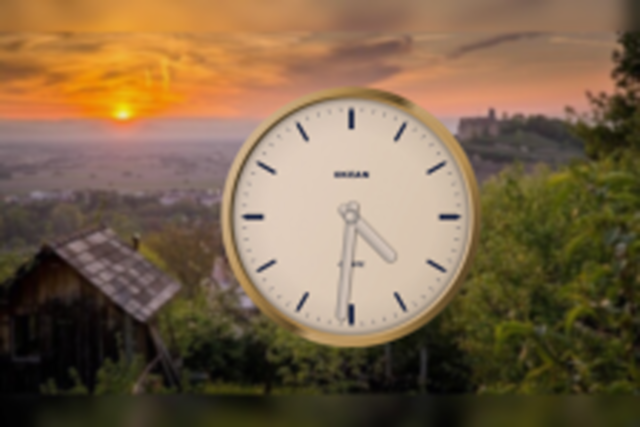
4:31
